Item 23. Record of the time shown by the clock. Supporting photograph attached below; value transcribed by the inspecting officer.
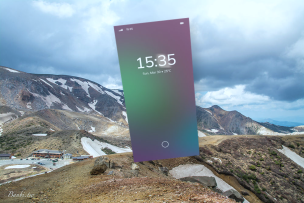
15:35
